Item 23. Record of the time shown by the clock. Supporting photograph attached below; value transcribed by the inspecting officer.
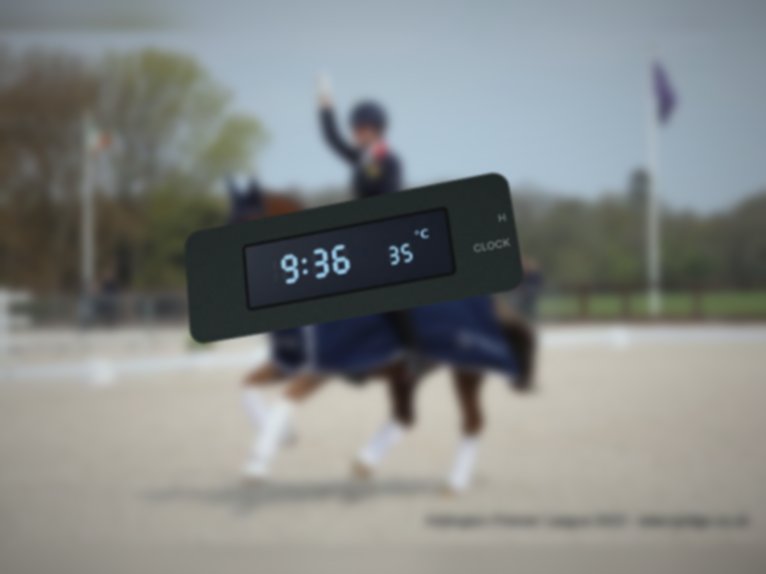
9:36
